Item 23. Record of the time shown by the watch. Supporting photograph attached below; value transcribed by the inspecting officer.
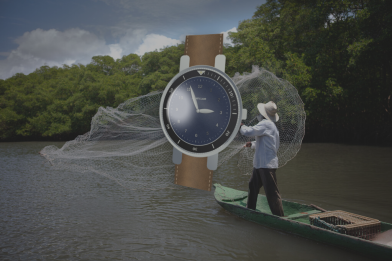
2:56
